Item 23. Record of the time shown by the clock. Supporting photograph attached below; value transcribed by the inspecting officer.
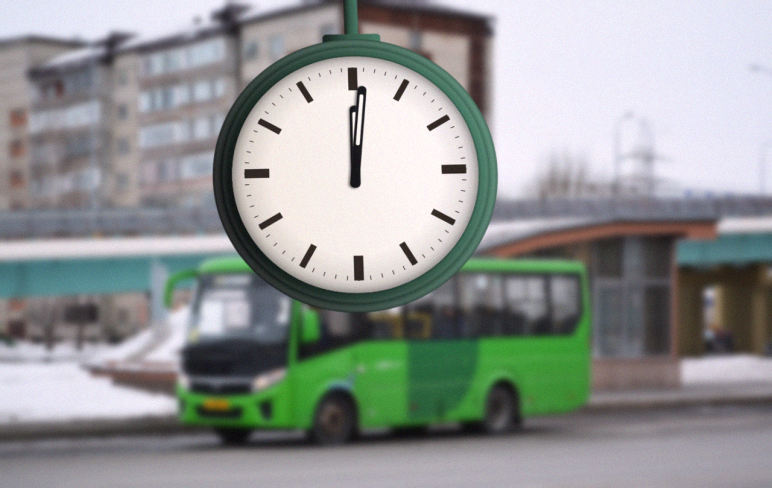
12:01
